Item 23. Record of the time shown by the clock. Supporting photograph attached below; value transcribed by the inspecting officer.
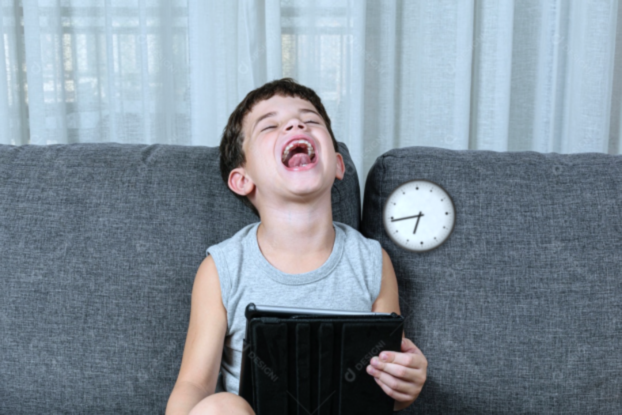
6:44
